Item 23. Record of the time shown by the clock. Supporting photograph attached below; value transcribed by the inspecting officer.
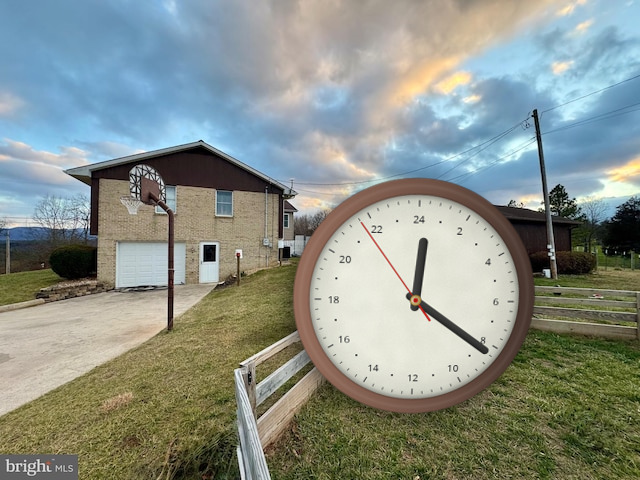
0:20:54
